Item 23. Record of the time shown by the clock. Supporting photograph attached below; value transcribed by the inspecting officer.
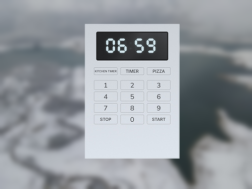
6:59
